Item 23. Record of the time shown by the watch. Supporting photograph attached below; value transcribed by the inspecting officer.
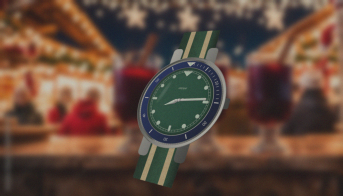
8:14
